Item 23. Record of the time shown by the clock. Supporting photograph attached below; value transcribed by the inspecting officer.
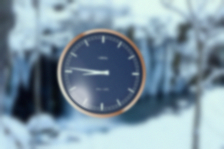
8:46
